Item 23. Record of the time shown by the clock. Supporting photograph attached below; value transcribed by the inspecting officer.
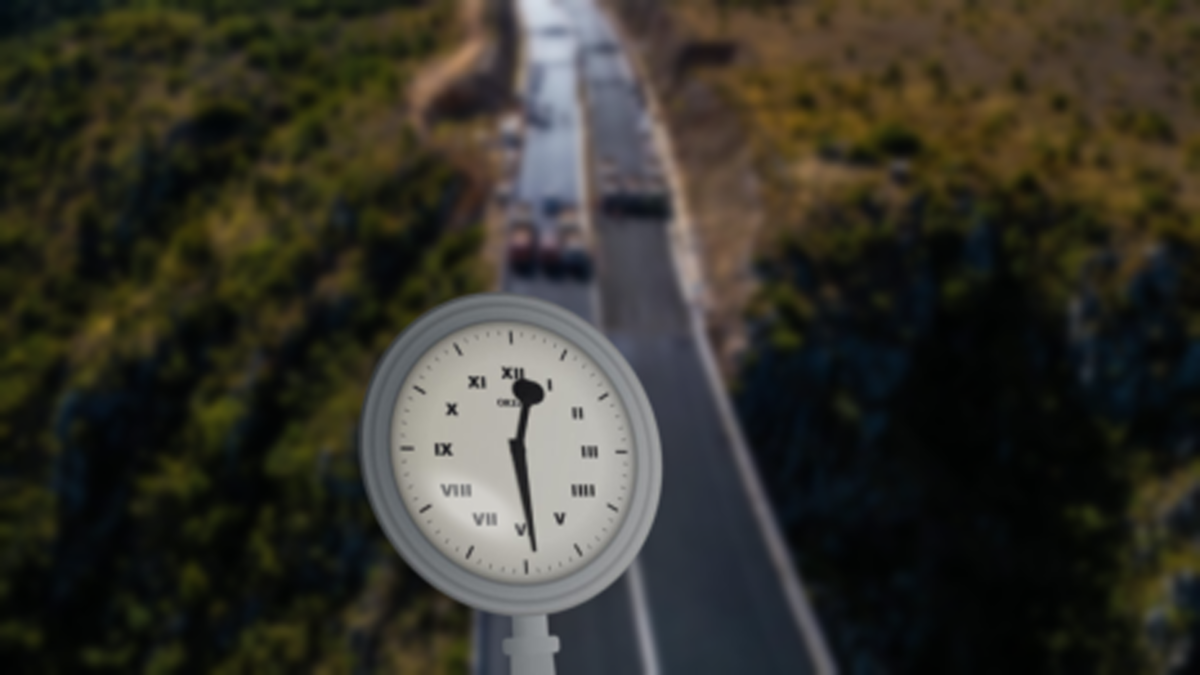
12:29
